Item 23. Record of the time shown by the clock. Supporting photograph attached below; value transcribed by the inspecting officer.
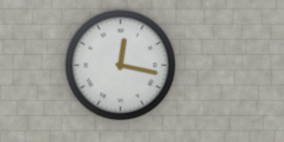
12:17
